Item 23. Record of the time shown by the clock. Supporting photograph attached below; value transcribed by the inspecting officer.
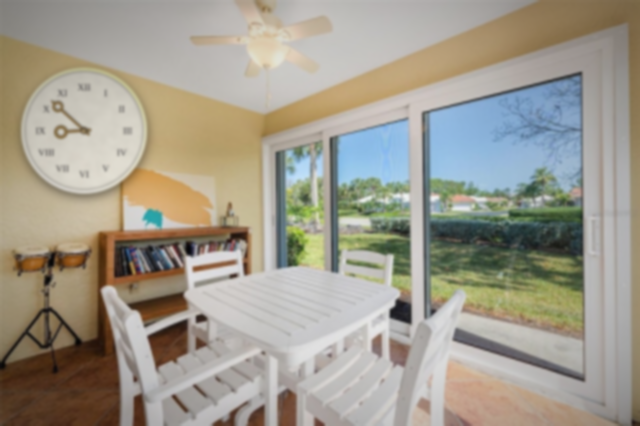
8:52
